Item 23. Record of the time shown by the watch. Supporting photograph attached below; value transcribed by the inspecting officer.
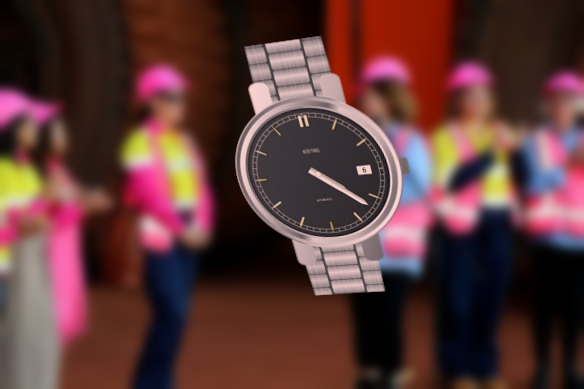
4:22
